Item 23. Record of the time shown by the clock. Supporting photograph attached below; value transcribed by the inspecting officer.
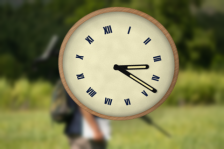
3:23
